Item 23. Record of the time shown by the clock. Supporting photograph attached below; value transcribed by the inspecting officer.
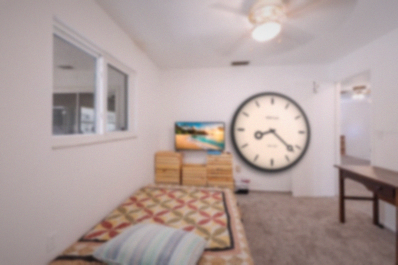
8:22
